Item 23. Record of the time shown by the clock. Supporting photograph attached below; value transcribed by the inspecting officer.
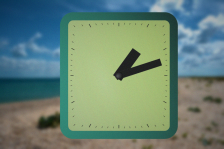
1:12
